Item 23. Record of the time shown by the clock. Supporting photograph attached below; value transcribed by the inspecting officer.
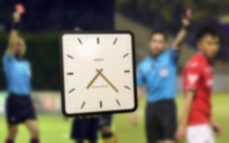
7:23
